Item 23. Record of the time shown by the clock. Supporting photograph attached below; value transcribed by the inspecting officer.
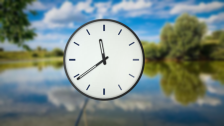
11:39
